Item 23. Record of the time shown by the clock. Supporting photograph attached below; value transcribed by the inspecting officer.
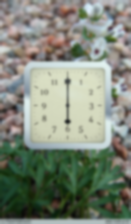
6:00
